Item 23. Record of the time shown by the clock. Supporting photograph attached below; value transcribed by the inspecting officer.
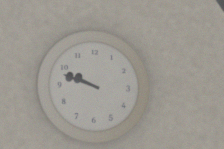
9:48
